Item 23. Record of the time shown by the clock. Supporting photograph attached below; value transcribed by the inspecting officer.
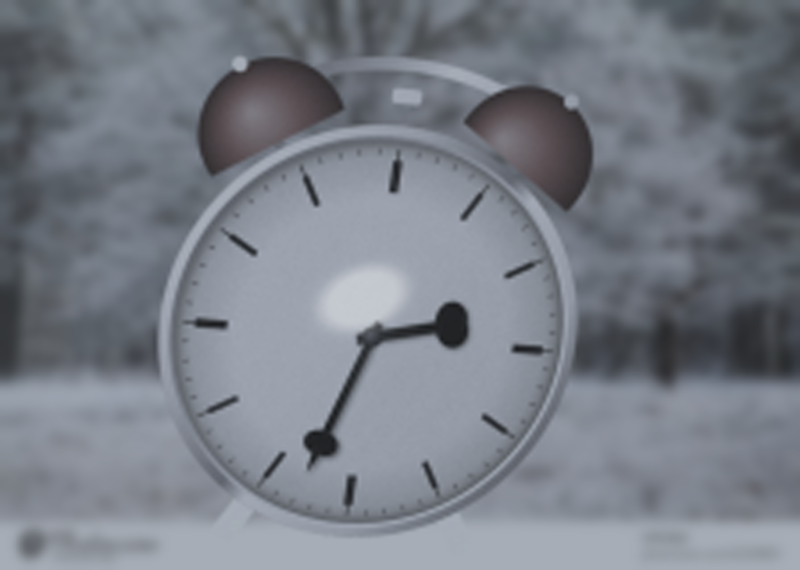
2:33
